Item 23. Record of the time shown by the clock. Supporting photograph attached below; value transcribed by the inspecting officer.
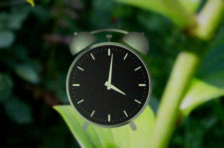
4:01
